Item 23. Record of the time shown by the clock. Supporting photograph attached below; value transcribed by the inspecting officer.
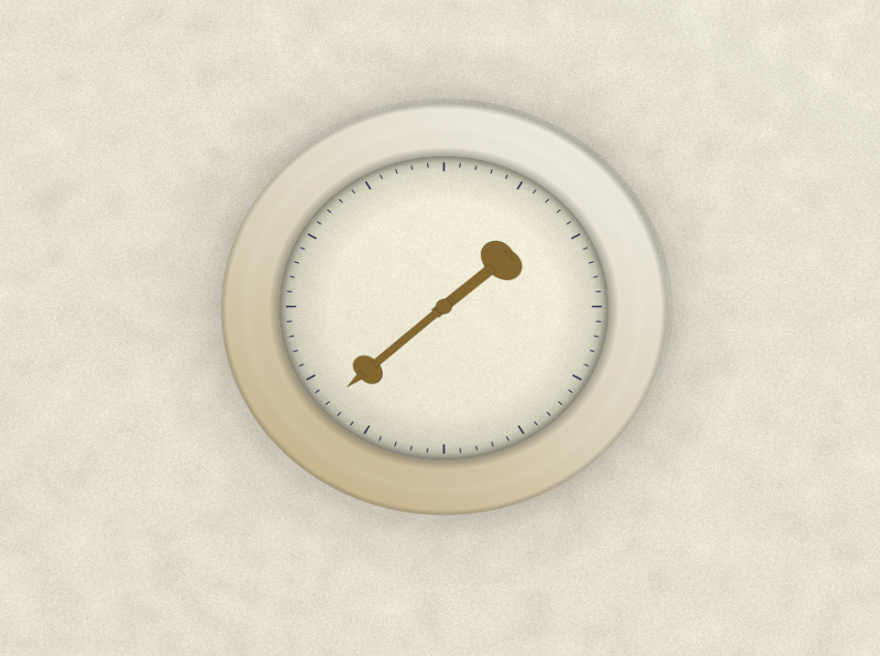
1:38
